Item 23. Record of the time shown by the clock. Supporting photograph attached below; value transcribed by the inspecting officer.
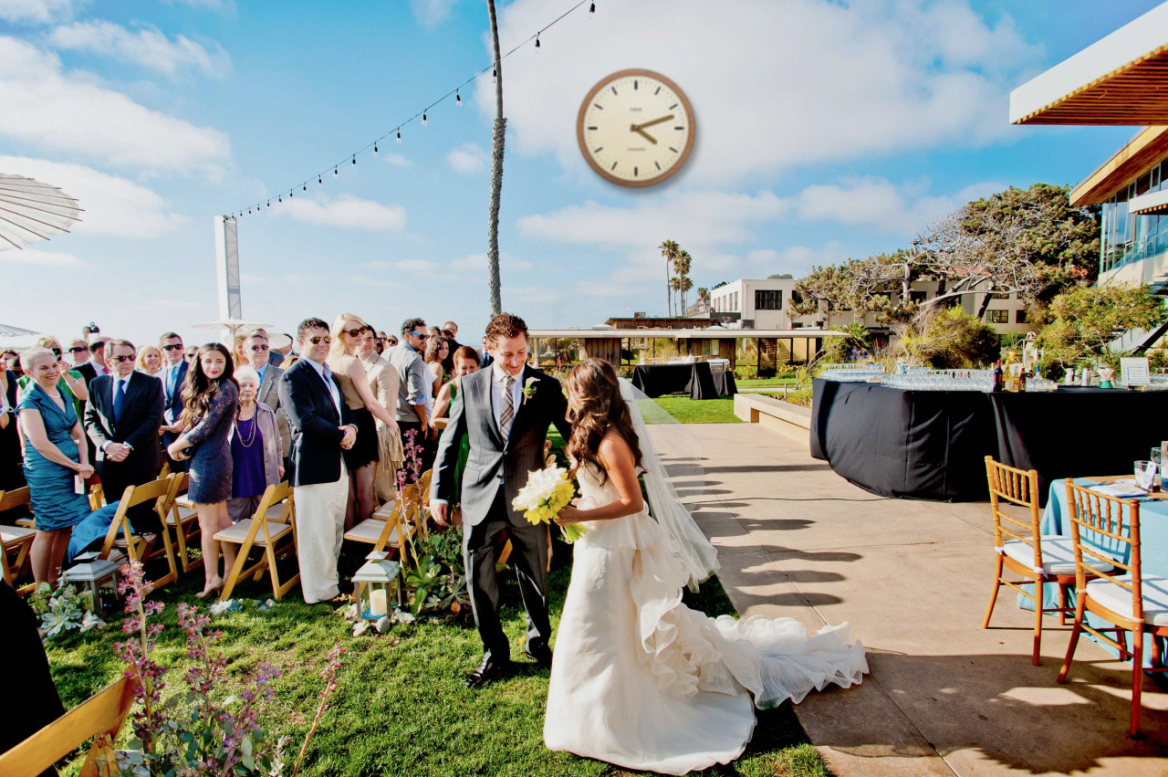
4:12
